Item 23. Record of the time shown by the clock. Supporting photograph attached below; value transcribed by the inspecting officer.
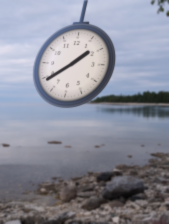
1:39
